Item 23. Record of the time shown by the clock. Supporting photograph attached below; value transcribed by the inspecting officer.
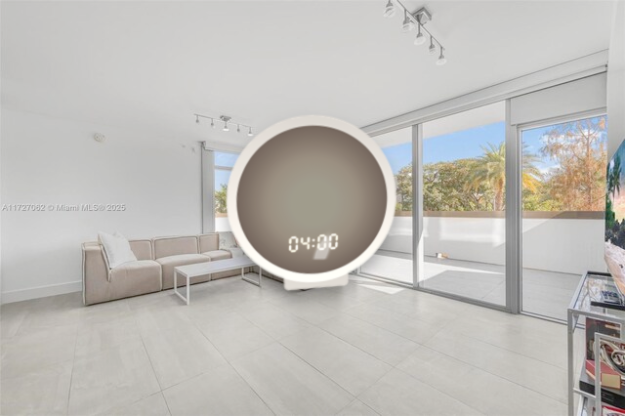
4:00
